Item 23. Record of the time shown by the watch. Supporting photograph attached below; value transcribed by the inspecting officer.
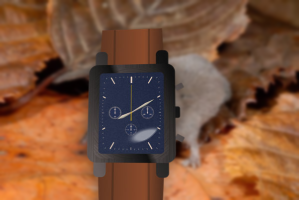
8:10
